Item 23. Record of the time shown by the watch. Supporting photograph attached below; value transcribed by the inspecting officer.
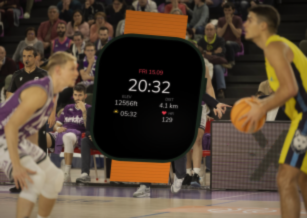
20:32
